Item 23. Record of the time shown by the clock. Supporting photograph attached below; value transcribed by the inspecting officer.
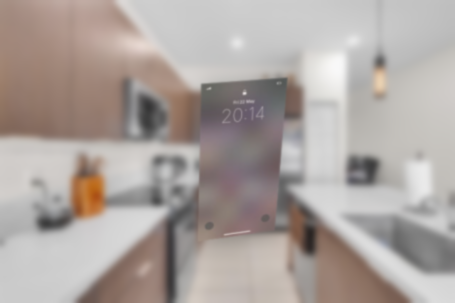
20:14
